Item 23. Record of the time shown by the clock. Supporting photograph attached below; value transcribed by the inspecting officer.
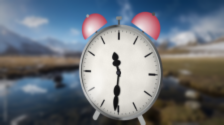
11:31
